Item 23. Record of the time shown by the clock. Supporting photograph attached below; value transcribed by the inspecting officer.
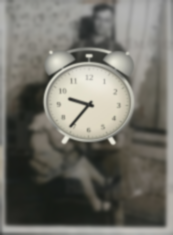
9:36
